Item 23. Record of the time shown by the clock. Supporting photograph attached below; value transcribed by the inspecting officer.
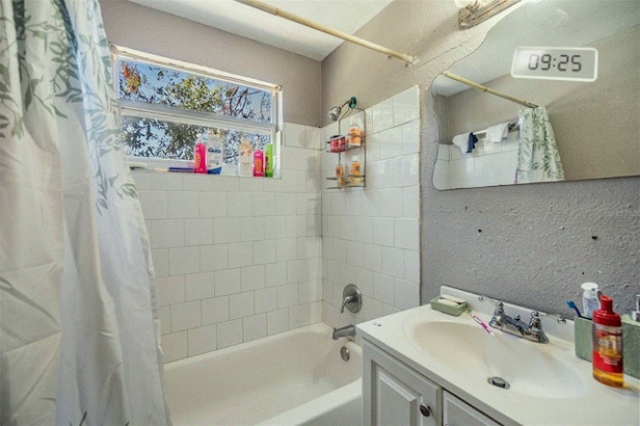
9:25
